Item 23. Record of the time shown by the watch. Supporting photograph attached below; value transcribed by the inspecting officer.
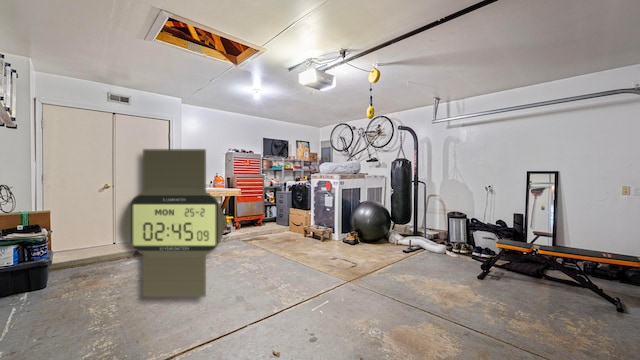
2:45:09
